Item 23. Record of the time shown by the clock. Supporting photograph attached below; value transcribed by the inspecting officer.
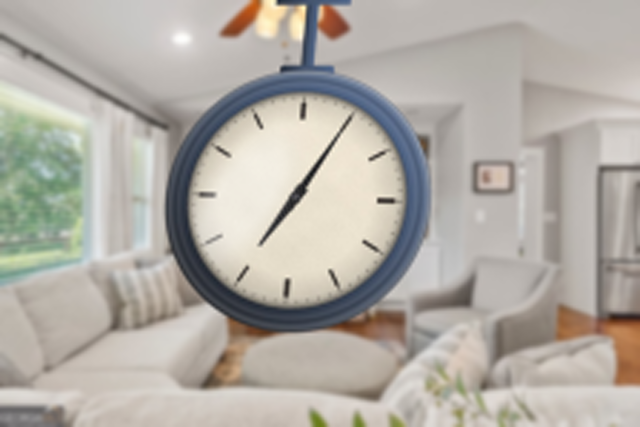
7:05
